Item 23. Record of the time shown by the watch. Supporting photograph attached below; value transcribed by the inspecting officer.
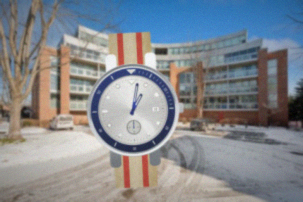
1:02
